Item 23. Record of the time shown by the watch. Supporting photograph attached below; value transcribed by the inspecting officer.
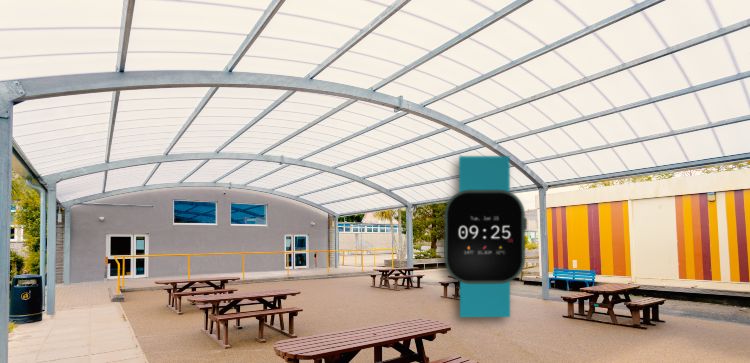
9:25
